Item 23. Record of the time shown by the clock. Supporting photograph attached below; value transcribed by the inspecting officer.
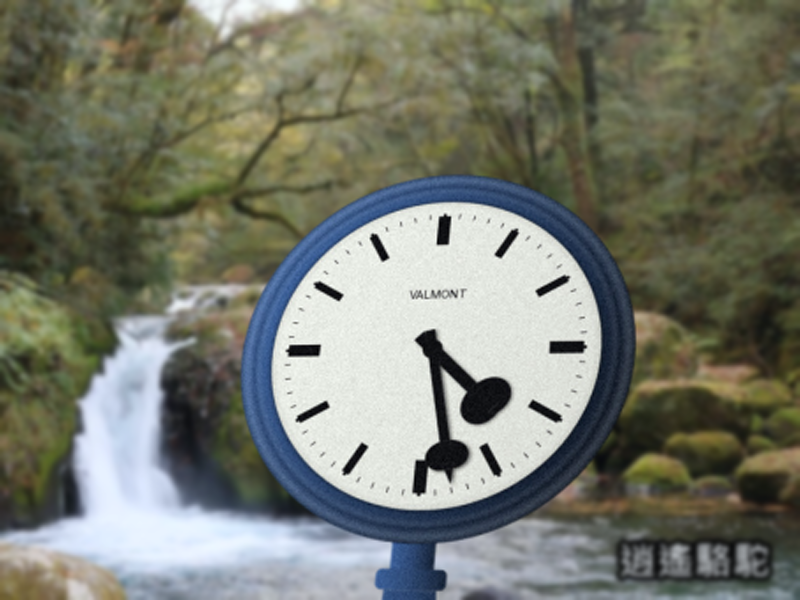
4:28
